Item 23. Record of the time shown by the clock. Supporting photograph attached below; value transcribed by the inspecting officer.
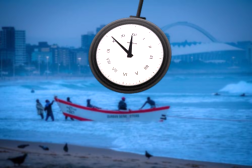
11:51
